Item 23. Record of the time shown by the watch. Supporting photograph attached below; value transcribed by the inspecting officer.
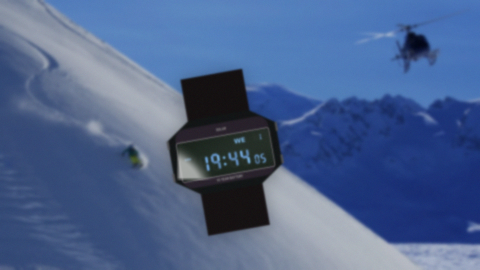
19:44
